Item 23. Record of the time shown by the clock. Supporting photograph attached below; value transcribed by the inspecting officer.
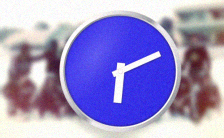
6:11
